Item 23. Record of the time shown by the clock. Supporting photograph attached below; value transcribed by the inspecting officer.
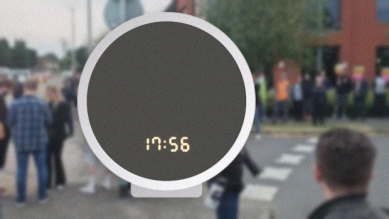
17:56
